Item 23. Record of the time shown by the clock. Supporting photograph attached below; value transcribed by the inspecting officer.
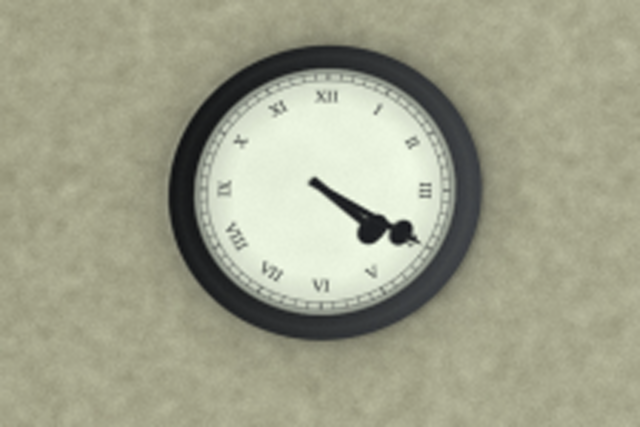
4:20
